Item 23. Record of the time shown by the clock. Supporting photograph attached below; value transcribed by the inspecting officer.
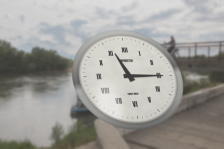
11:15
